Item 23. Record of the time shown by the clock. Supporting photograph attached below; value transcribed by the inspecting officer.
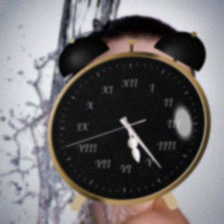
5:23:42
